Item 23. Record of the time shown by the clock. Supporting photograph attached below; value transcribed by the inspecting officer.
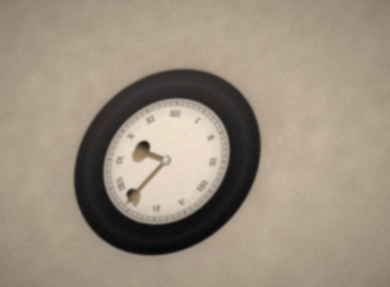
9:36
